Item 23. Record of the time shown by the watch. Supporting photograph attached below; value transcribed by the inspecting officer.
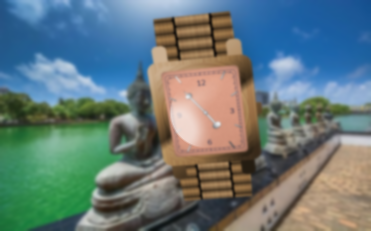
4:54
